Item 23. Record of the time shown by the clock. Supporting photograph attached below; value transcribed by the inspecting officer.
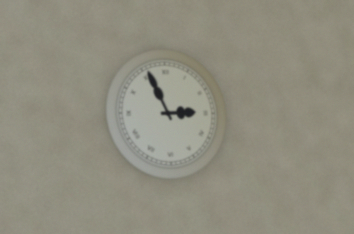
2:56
